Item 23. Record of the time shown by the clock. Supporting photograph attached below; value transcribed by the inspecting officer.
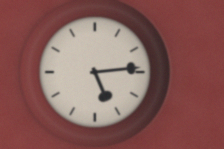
5:14
